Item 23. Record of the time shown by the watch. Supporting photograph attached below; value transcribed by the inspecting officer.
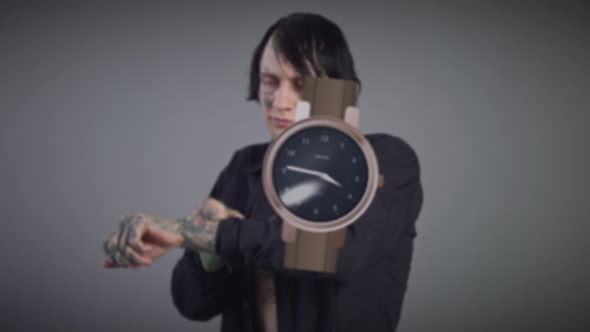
3:46
